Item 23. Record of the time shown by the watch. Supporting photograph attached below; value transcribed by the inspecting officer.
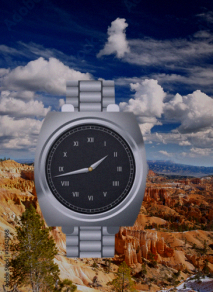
1:43
